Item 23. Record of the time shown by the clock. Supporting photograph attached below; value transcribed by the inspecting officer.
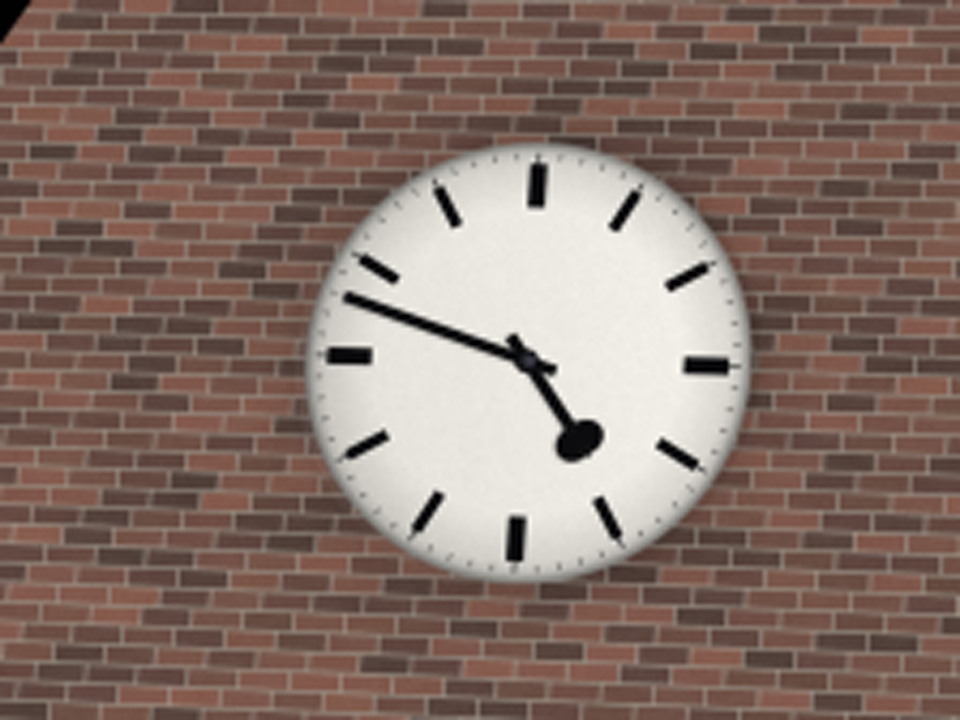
4:48
